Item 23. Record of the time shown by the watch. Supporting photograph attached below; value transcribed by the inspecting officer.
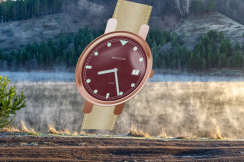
8:26
